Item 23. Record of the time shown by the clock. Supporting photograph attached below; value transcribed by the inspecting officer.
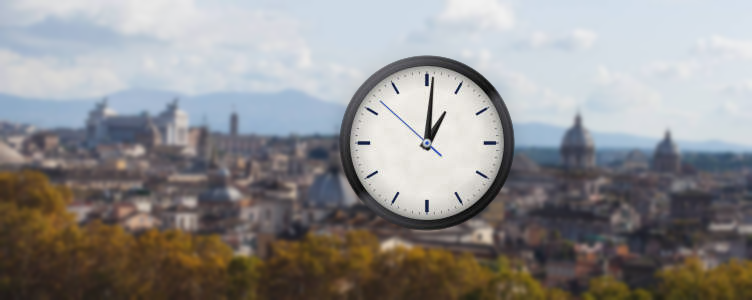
1:00:52
